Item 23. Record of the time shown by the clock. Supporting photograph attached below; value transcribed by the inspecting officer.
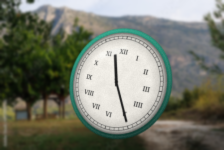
11:25
